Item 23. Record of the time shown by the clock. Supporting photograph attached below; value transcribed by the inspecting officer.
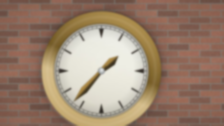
1:37
